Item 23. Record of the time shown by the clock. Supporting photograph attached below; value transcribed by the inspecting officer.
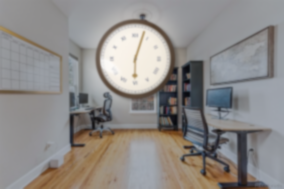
6:03
